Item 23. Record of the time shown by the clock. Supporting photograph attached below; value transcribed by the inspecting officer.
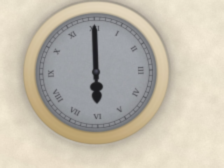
6:00
